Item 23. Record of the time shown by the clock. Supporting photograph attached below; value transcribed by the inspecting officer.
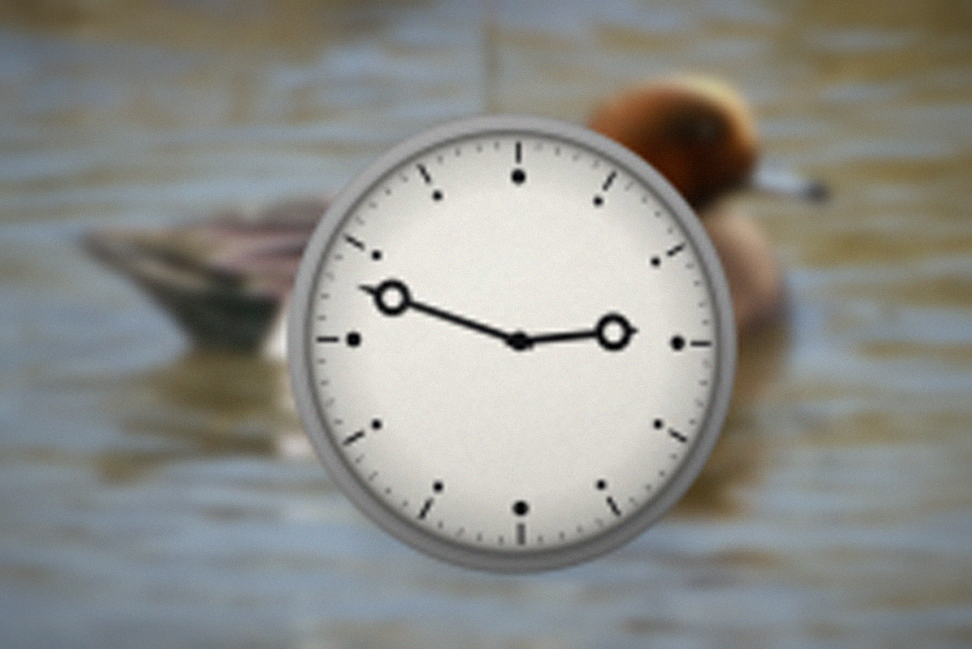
2:48
